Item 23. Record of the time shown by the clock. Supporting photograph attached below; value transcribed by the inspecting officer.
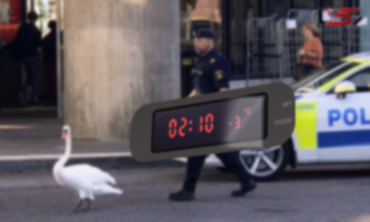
2:10
